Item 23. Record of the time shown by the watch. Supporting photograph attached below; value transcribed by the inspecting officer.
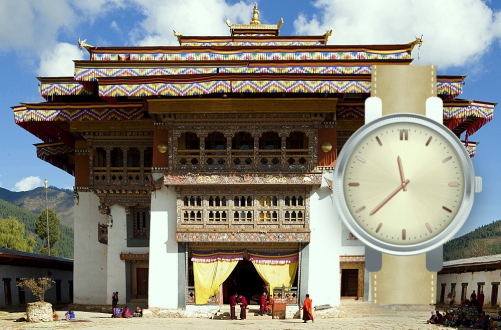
11:38
